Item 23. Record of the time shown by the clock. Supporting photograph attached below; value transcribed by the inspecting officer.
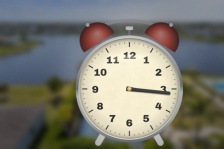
3:16
